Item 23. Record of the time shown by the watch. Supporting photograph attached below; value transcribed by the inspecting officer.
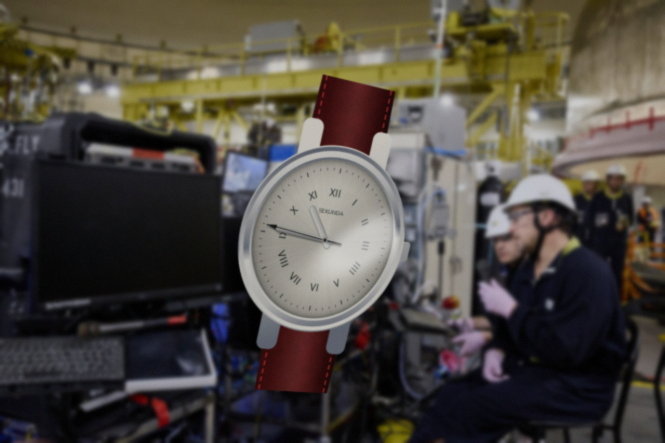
10:45:46
